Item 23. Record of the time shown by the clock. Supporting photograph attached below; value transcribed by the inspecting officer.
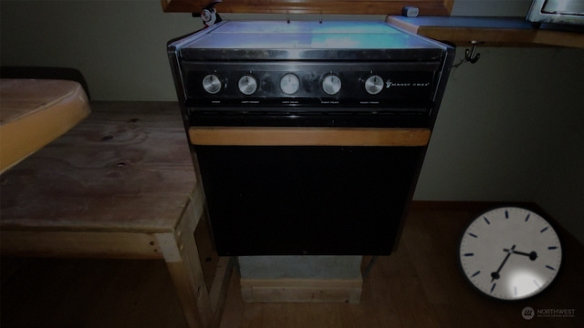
3:36
